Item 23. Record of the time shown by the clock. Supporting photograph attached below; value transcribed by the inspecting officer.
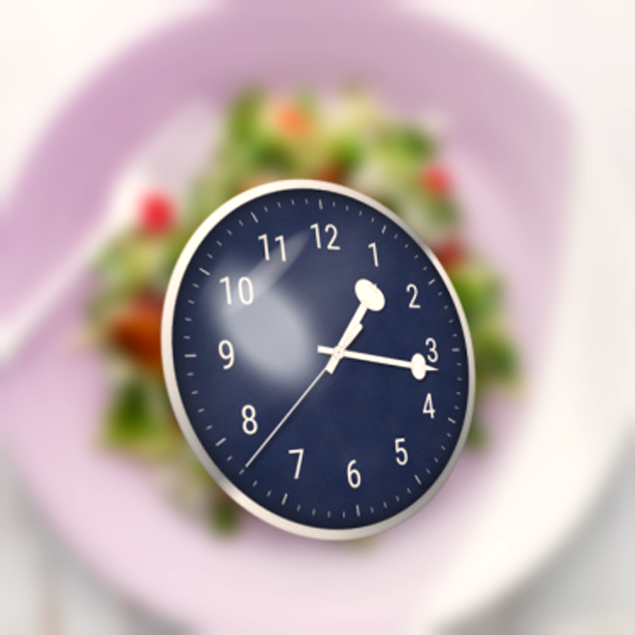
1:16:38
